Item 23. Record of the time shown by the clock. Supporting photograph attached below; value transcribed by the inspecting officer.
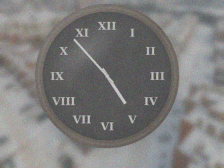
4:53
